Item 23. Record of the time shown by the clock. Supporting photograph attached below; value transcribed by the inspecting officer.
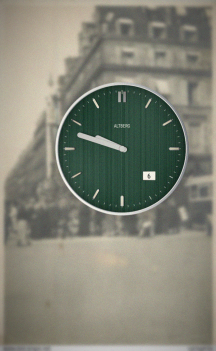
9:48
